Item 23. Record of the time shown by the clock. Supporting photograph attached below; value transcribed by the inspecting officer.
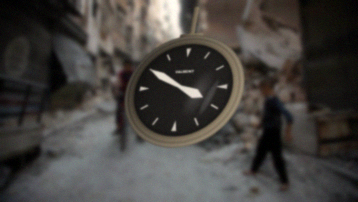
3:50
